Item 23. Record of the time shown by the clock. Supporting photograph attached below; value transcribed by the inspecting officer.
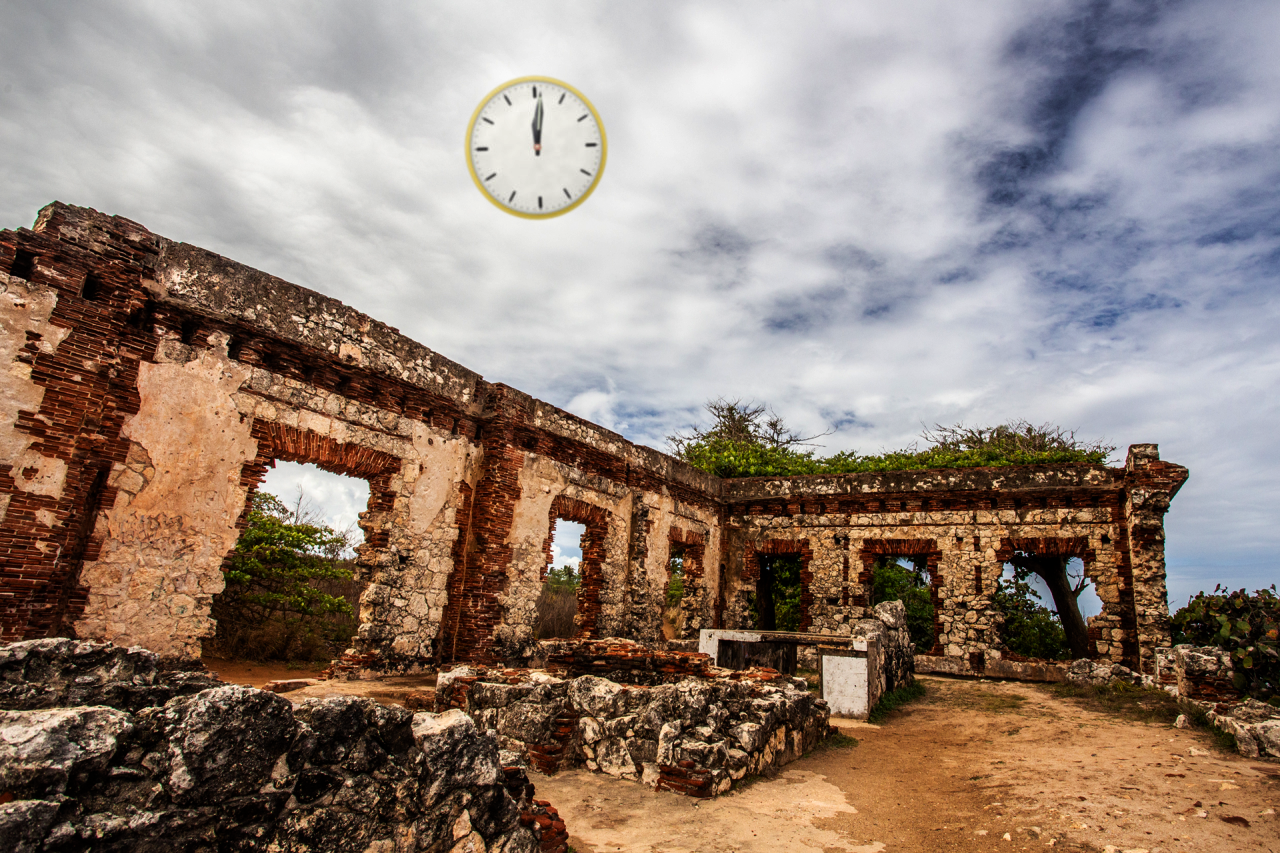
12:01
